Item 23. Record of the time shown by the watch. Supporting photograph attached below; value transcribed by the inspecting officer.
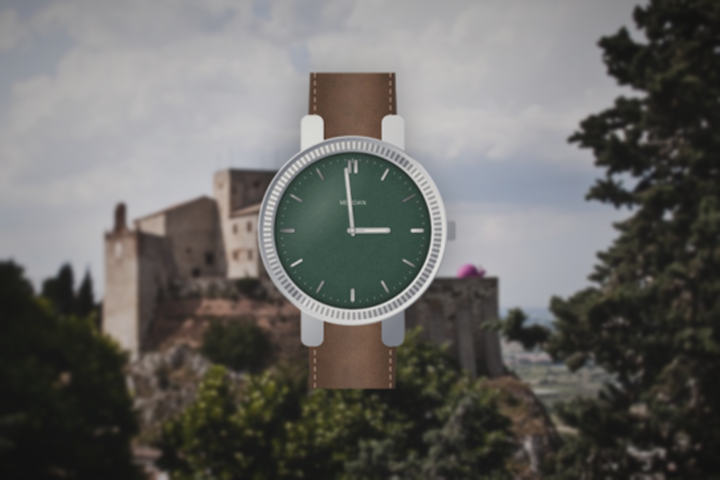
2:59
